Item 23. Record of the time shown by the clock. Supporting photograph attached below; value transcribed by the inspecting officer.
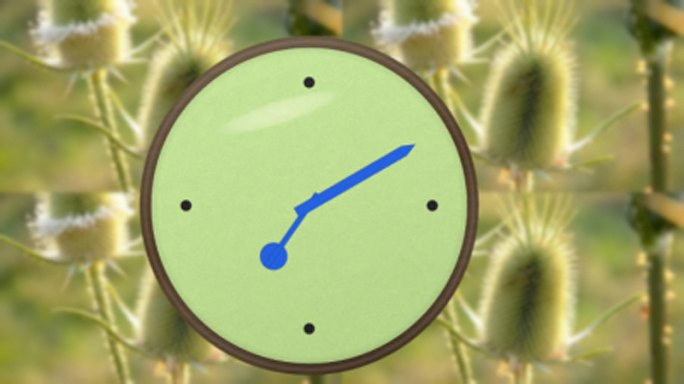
7:10
